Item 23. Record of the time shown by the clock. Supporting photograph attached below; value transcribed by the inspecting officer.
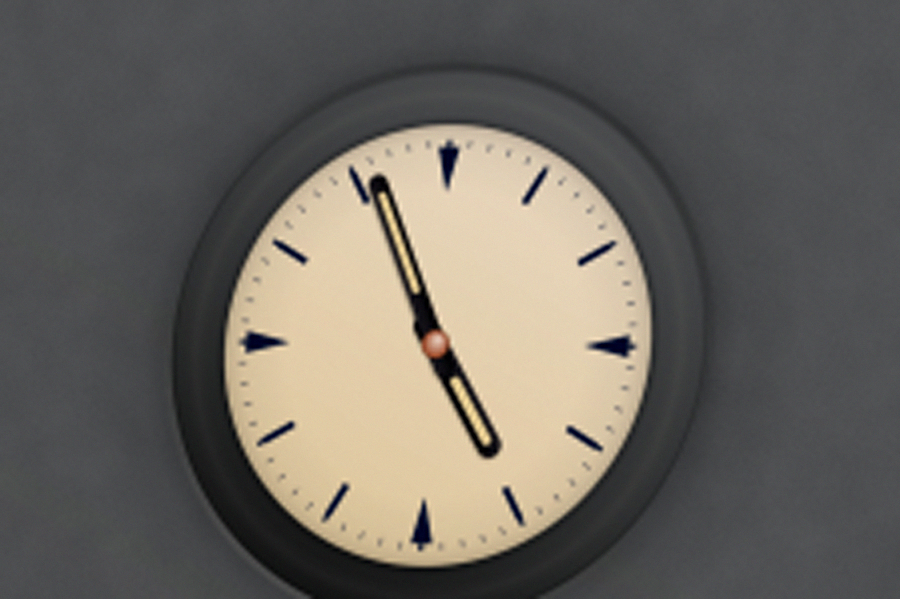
4:56
